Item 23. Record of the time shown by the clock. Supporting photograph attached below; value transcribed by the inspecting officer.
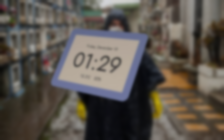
1:29
